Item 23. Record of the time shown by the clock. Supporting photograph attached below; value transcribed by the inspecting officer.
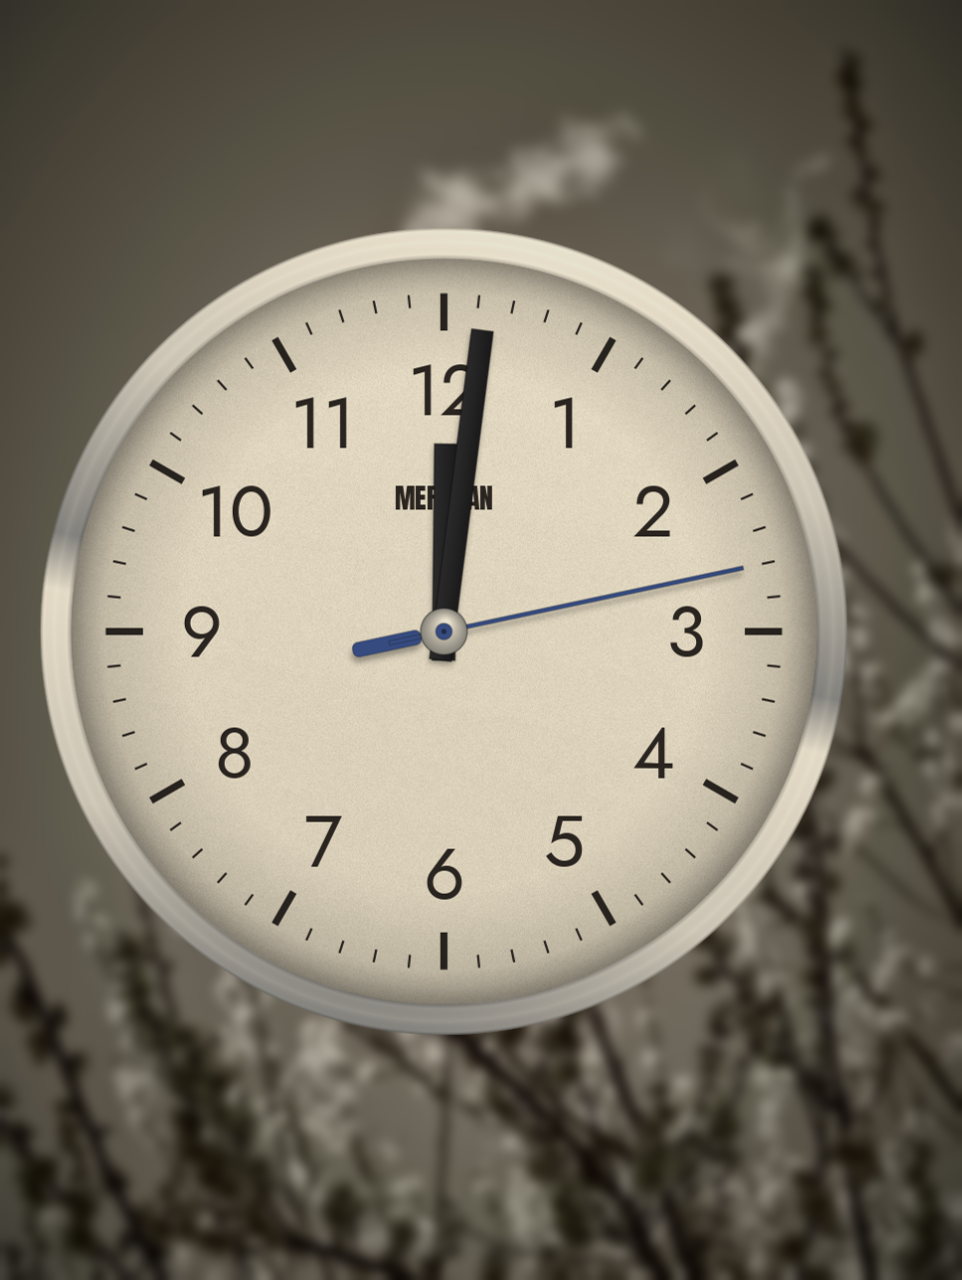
12:01:13
